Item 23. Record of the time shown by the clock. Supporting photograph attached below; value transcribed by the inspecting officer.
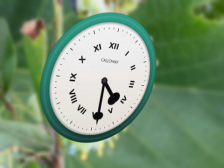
4:29
